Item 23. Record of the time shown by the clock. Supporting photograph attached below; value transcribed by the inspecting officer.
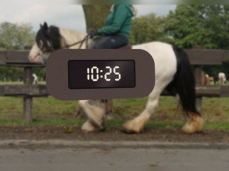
10:25
